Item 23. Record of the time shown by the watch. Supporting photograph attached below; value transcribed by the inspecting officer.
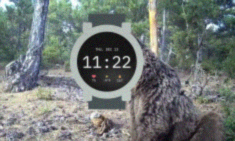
11:22
